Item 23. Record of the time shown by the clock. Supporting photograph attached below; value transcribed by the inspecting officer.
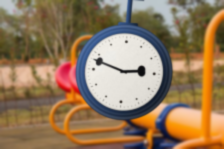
2:48
